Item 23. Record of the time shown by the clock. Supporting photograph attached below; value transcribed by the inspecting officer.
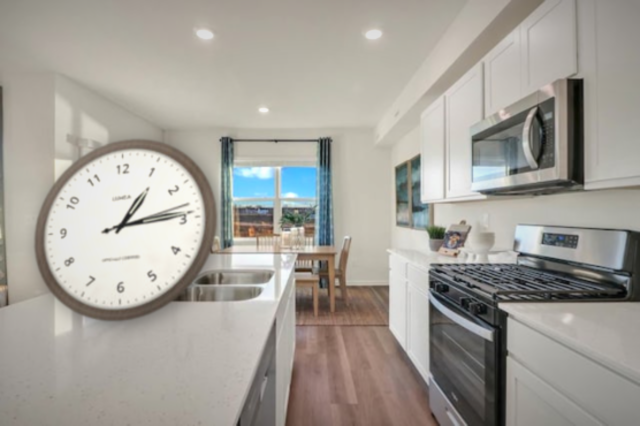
1:14:13
